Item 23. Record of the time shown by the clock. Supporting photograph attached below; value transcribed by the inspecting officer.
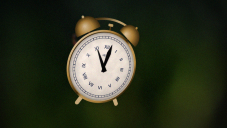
11:02
